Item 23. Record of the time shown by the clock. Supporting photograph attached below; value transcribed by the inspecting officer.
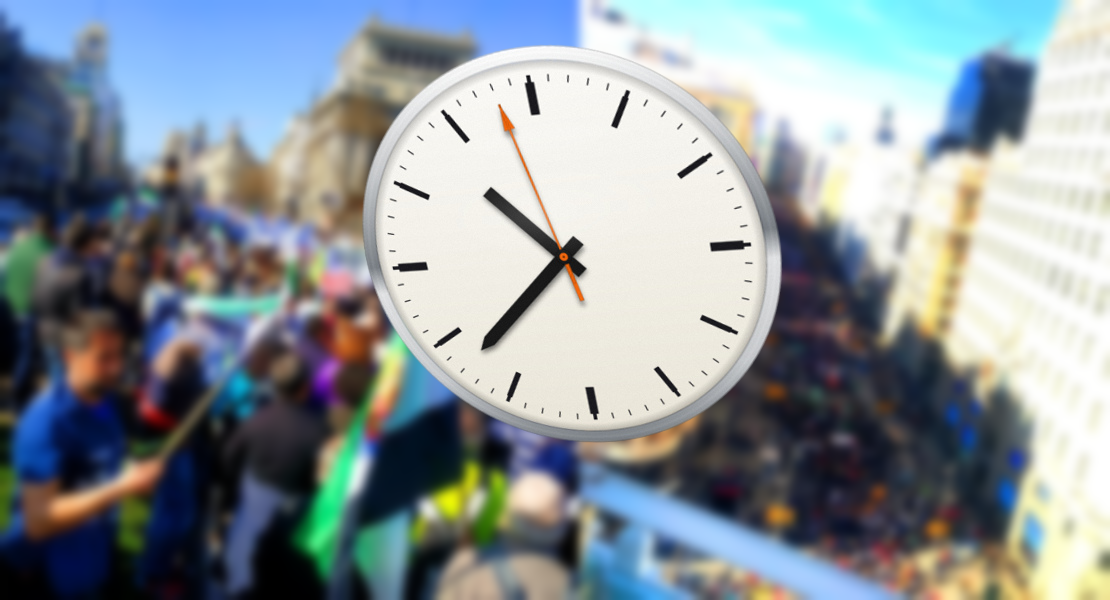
10:37:58
